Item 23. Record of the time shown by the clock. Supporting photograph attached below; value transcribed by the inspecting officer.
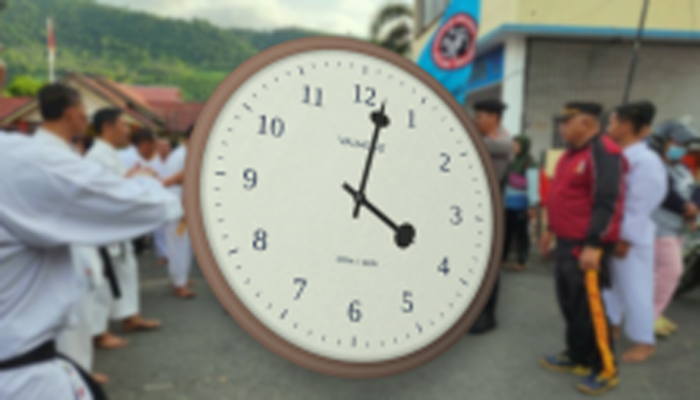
4:02
